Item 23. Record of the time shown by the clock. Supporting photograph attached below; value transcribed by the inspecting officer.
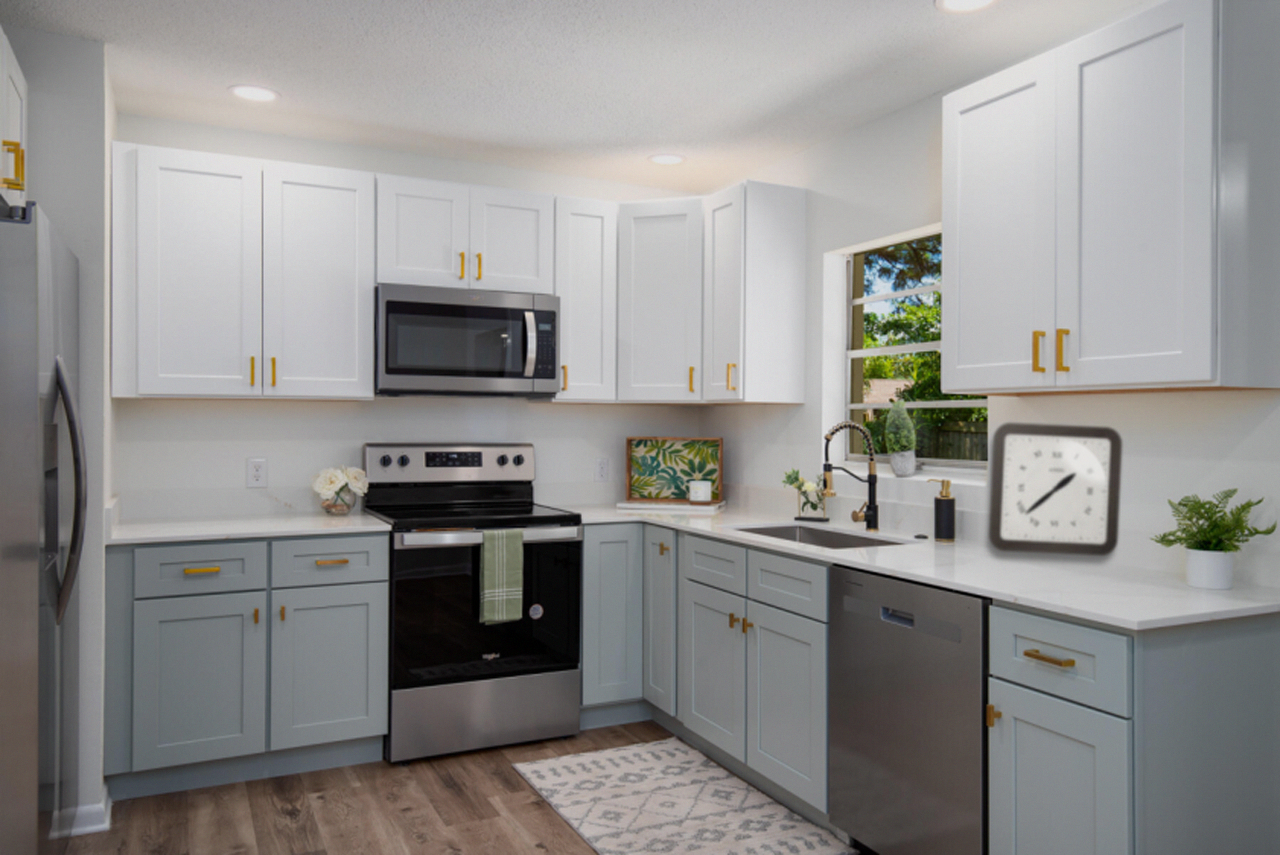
1:38
